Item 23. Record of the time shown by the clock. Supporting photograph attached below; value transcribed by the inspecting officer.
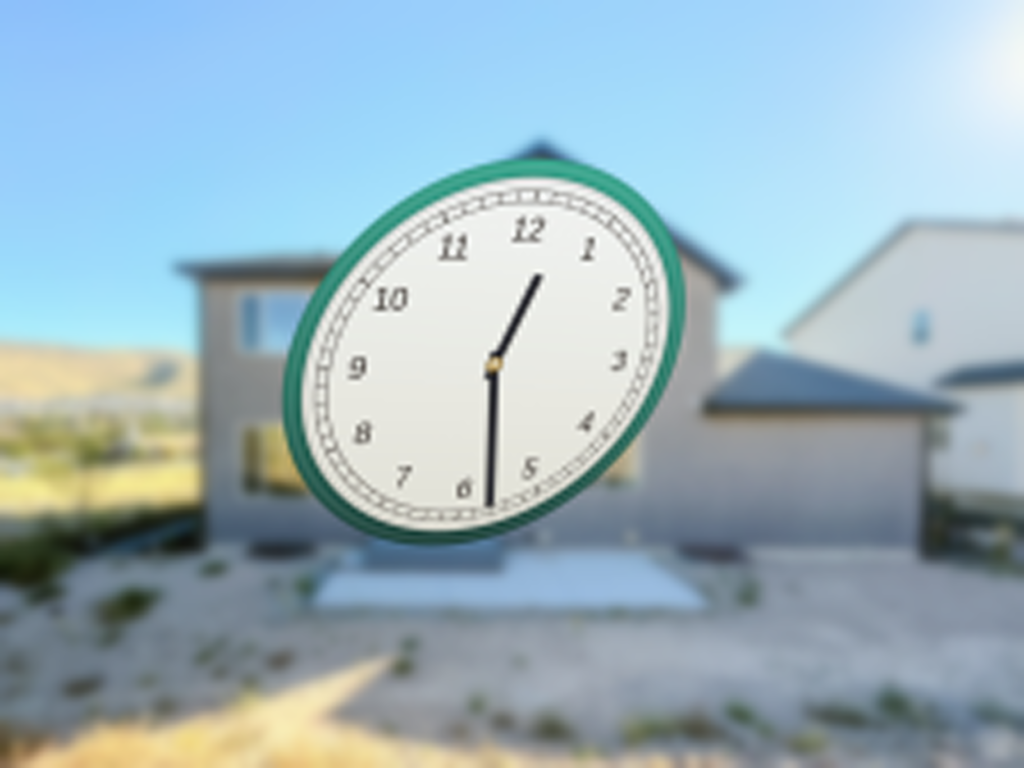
12:28
